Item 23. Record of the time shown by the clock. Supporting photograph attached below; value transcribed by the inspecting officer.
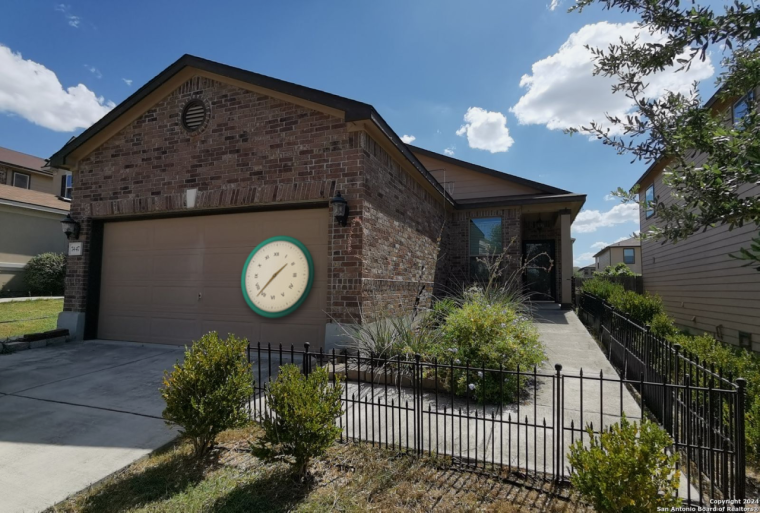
1:37
